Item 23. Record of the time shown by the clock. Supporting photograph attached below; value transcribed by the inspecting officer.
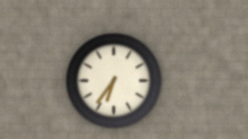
6:36
